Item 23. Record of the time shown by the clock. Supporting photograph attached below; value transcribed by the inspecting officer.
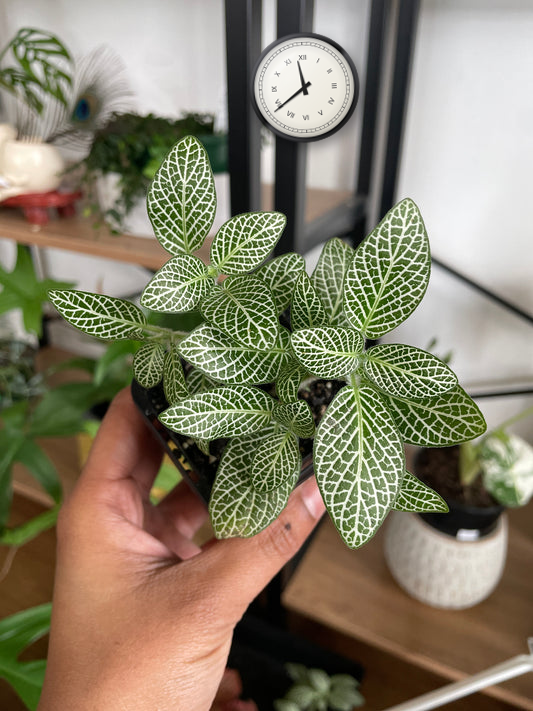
11:39
